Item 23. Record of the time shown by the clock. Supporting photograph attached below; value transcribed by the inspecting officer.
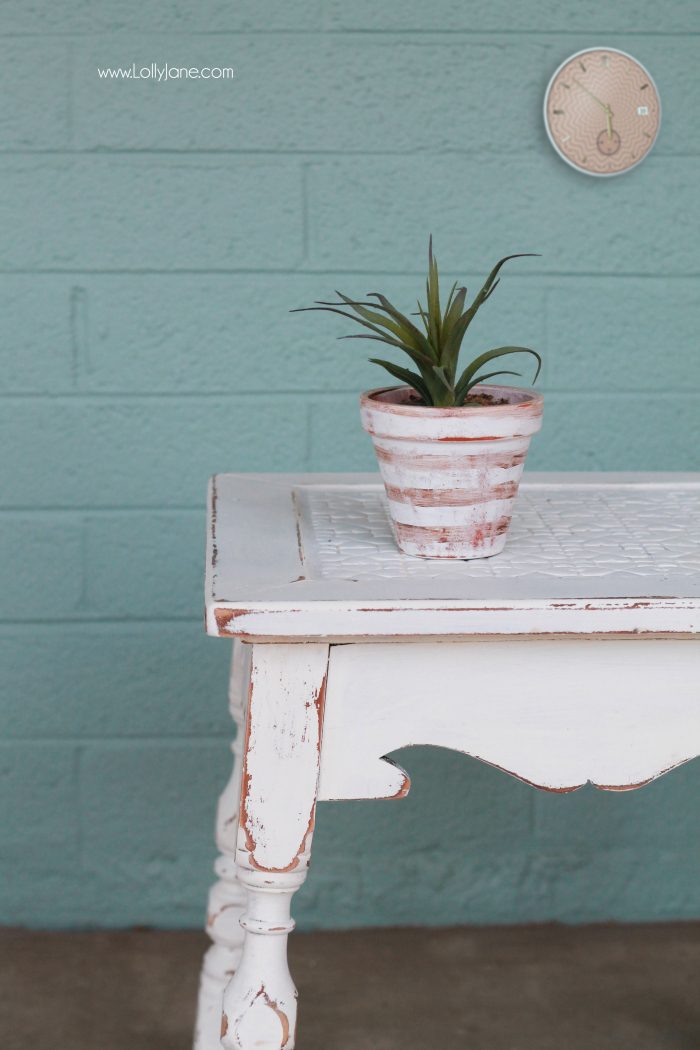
5:52
